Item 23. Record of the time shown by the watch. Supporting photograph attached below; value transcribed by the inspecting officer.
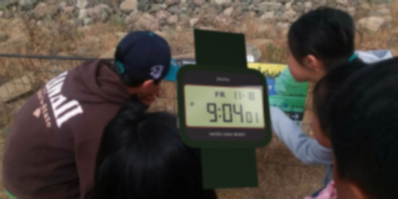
9:04
